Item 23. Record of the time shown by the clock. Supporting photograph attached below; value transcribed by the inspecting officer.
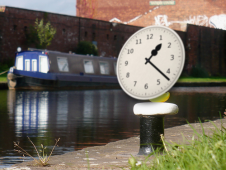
1:22
